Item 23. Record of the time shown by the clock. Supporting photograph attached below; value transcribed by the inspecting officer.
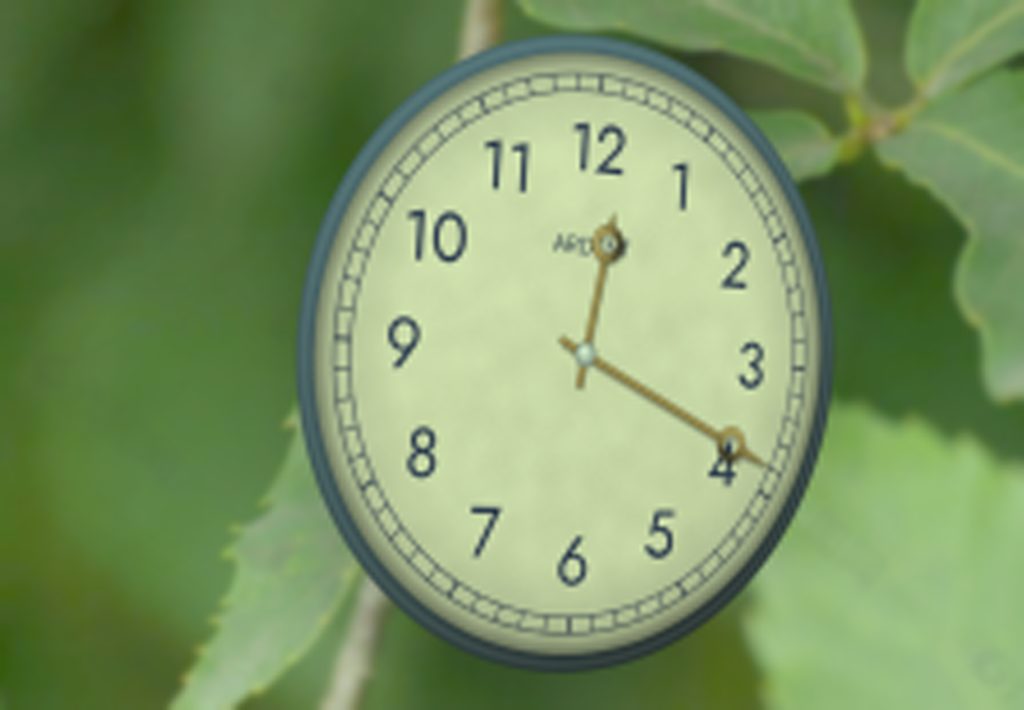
12:19
